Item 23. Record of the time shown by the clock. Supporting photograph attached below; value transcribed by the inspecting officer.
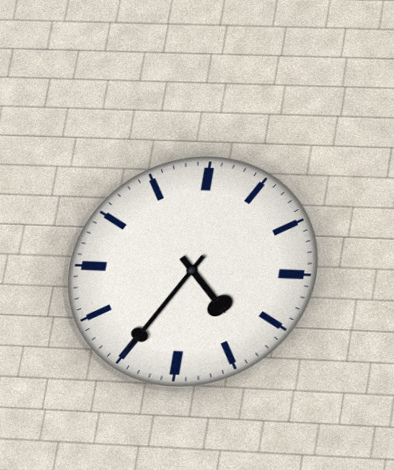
4:35
